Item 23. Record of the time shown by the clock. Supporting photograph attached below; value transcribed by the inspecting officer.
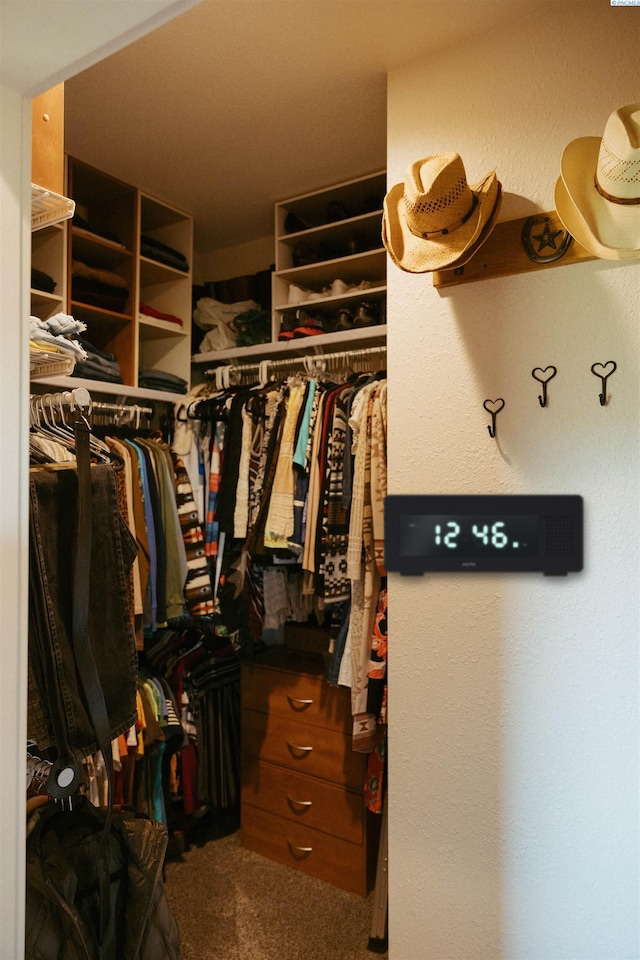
12:46
